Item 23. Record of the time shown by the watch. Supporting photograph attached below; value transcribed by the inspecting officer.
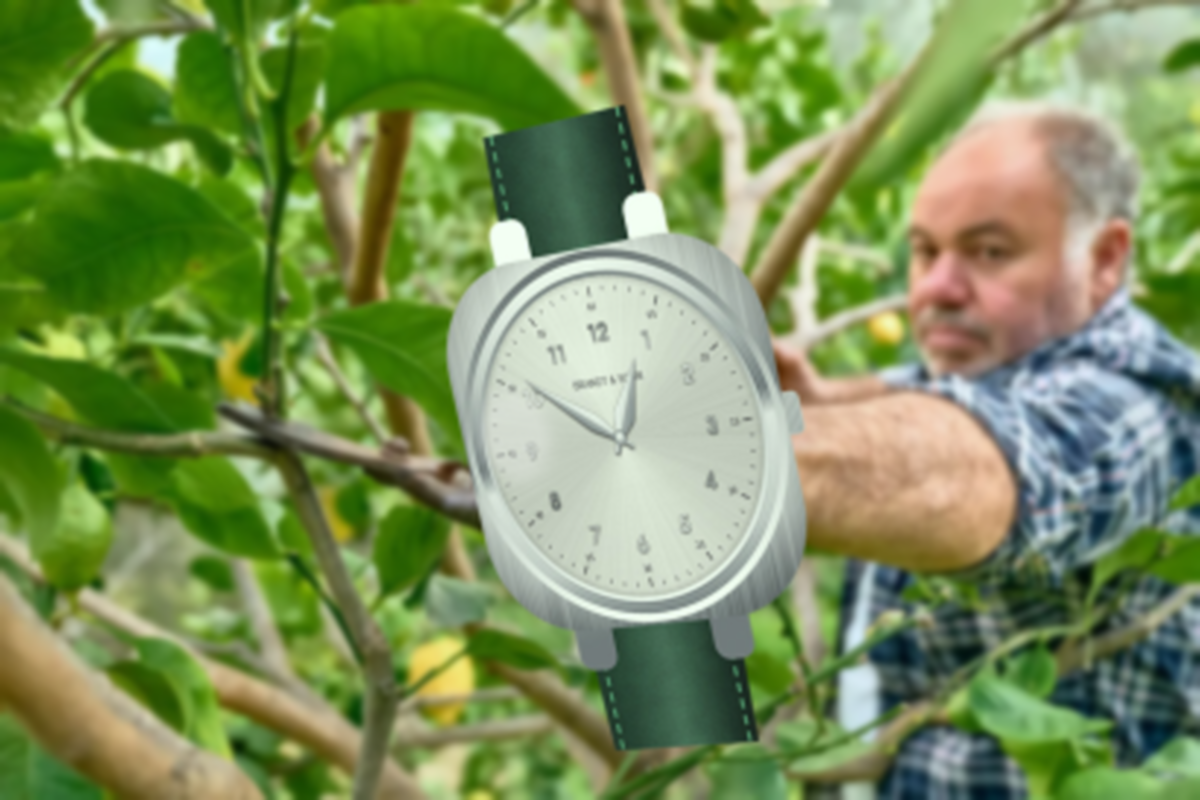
12:51
